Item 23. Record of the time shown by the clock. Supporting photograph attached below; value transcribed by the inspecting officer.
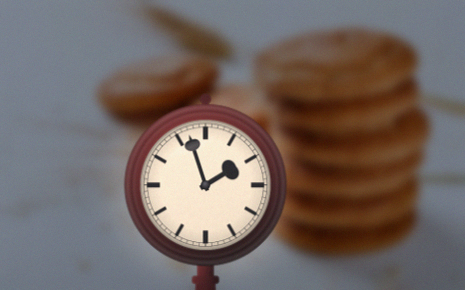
1:57
